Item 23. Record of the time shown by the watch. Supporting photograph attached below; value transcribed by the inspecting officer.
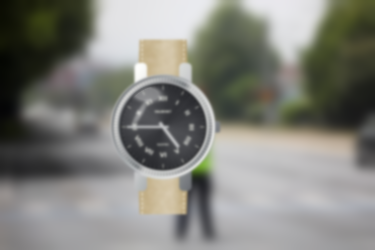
4:45
